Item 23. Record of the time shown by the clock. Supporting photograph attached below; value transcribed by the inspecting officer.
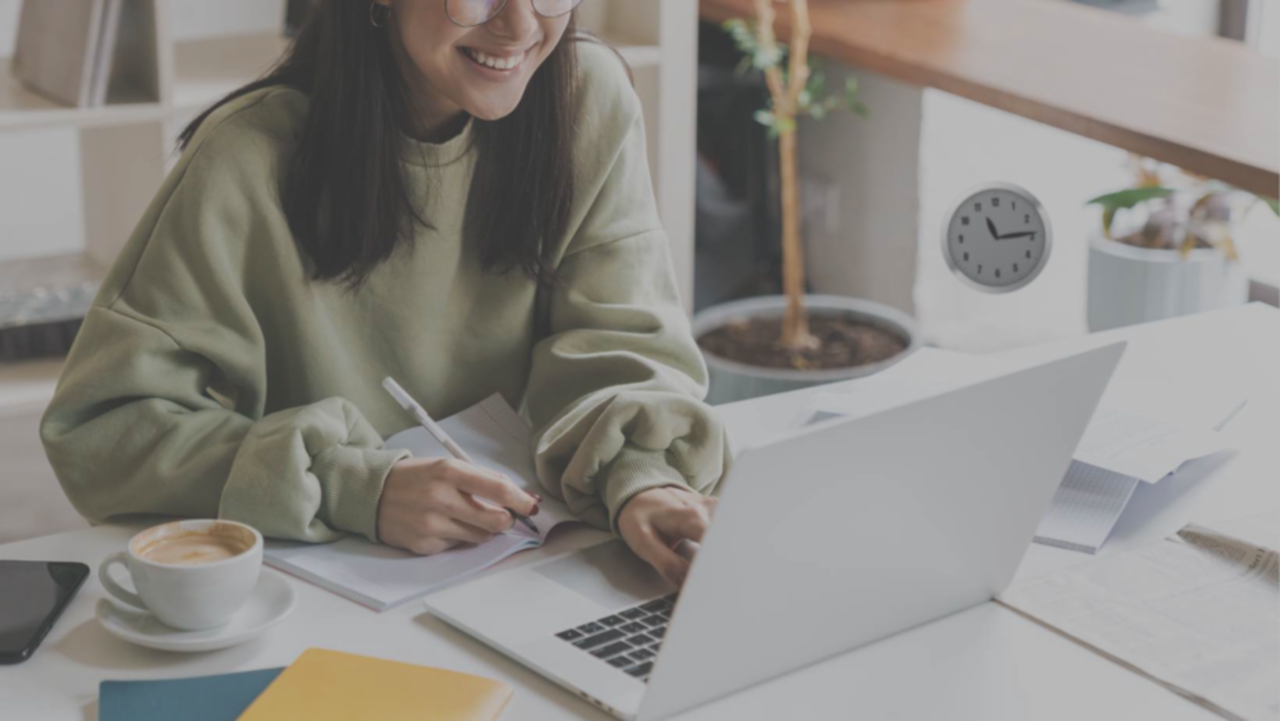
11:14
